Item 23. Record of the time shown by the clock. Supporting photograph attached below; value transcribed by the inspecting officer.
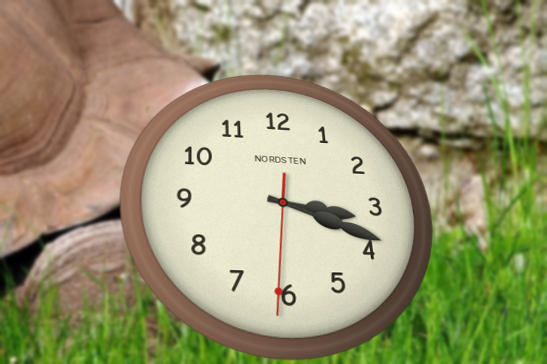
3:18:31
